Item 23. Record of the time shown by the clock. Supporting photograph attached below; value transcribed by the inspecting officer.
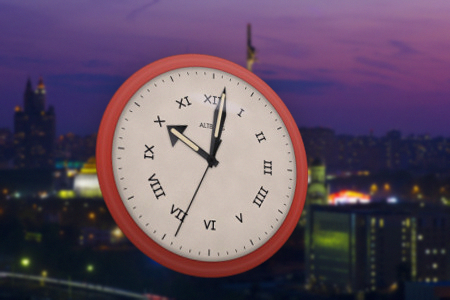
10:01:34
